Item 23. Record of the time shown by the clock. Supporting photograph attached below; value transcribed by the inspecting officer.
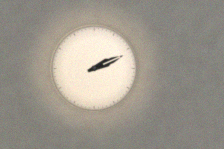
2:11
